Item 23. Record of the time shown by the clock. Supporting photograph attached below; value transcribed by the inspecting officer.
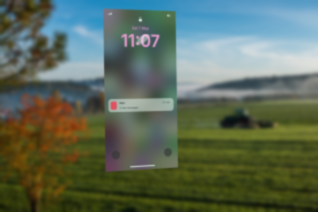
11:07
